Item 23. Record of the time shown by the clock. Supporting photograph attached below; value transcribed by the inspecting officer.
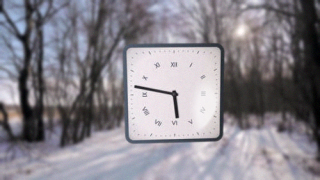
5:47
